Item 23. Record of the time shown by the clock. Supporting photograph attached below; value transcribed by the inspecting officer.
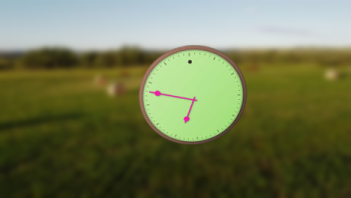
6:48
